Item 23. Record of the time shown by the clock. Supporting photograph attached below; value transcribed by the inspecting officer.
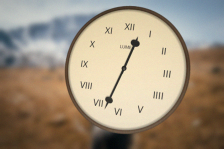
12:33
